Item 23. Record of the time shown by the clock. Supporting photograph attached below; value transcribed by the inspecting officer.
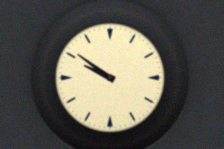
9:51
